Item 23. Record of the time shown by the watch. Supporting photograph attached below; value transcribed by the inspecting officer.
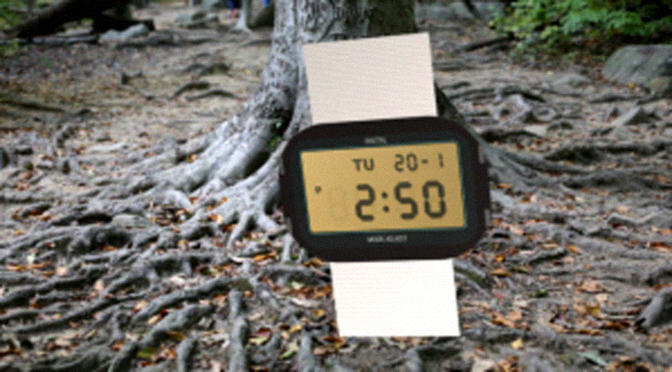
2:50
